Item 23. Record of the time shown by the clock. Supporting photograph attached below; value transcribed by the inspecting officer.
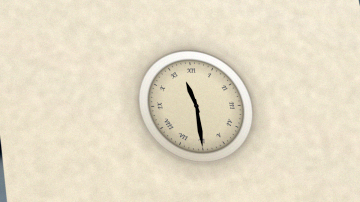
11:30
